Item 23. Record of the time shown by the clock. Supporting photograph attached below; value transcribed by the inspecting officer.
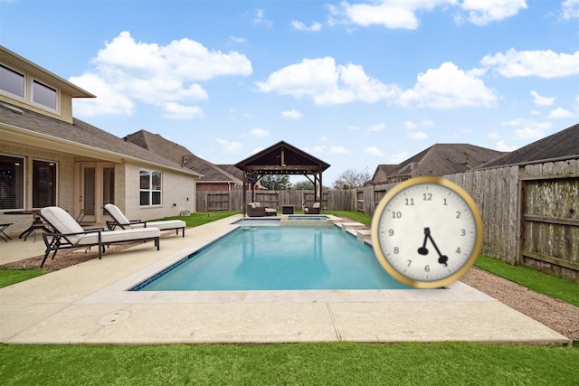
6:25
